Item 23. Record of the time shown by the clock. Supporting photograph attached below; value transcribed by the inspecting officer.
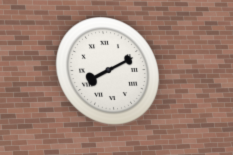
8:11
